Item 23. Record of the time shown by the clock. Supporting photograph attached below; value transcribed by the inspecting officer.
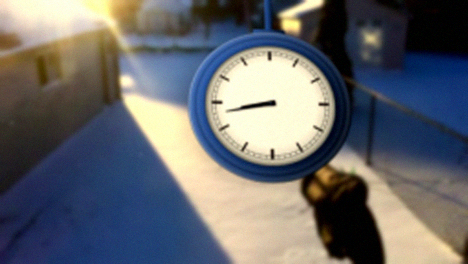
8:43
